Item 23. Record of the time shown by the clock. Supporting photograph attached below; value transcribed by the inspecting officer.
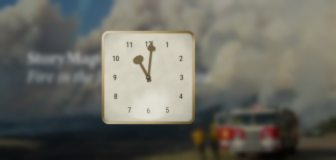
11:01
